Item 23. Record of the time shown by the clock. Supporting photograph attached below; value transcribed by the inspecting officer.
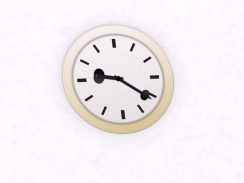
9:21
